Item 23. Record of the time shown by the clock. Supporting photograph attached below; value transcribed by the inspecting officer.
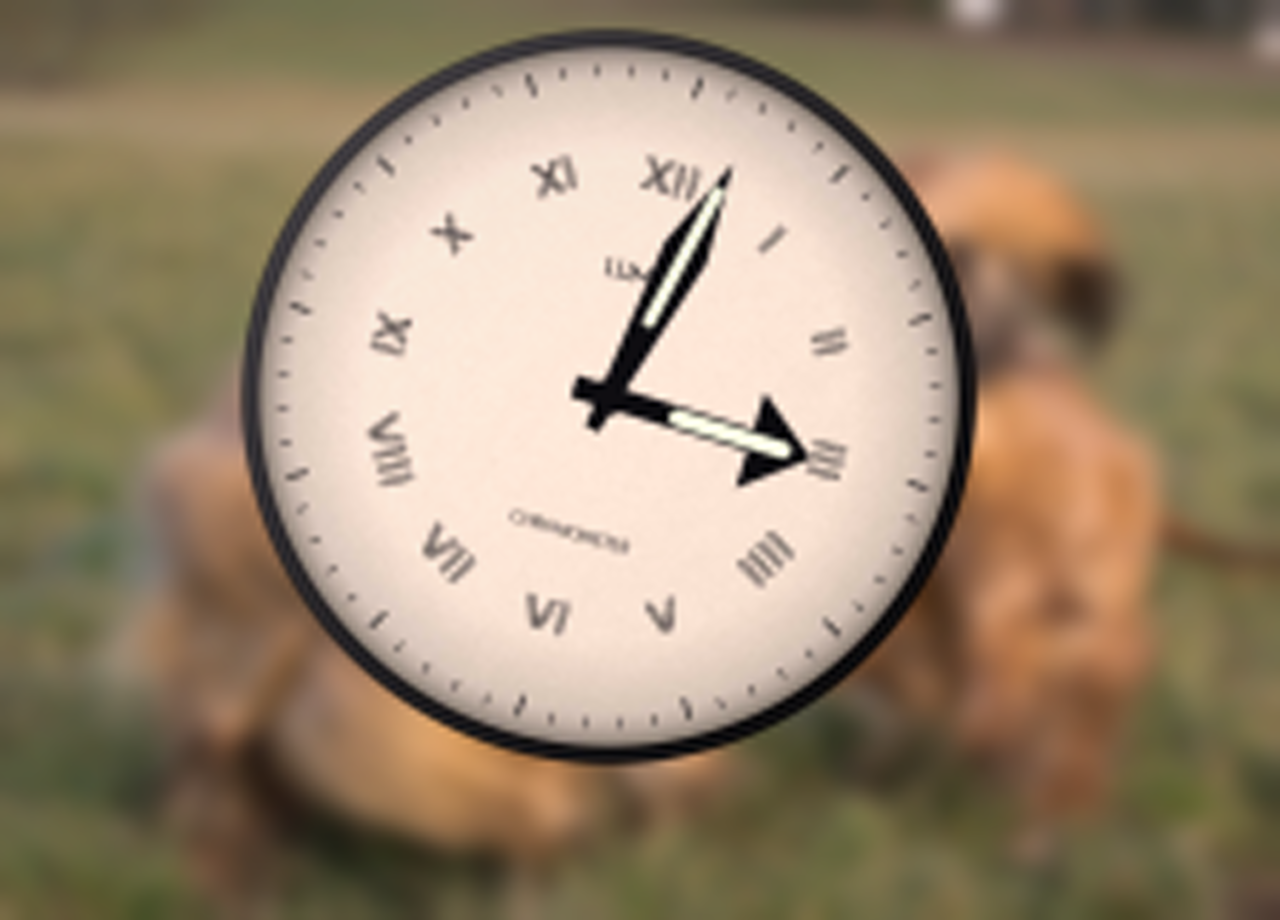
3:02
